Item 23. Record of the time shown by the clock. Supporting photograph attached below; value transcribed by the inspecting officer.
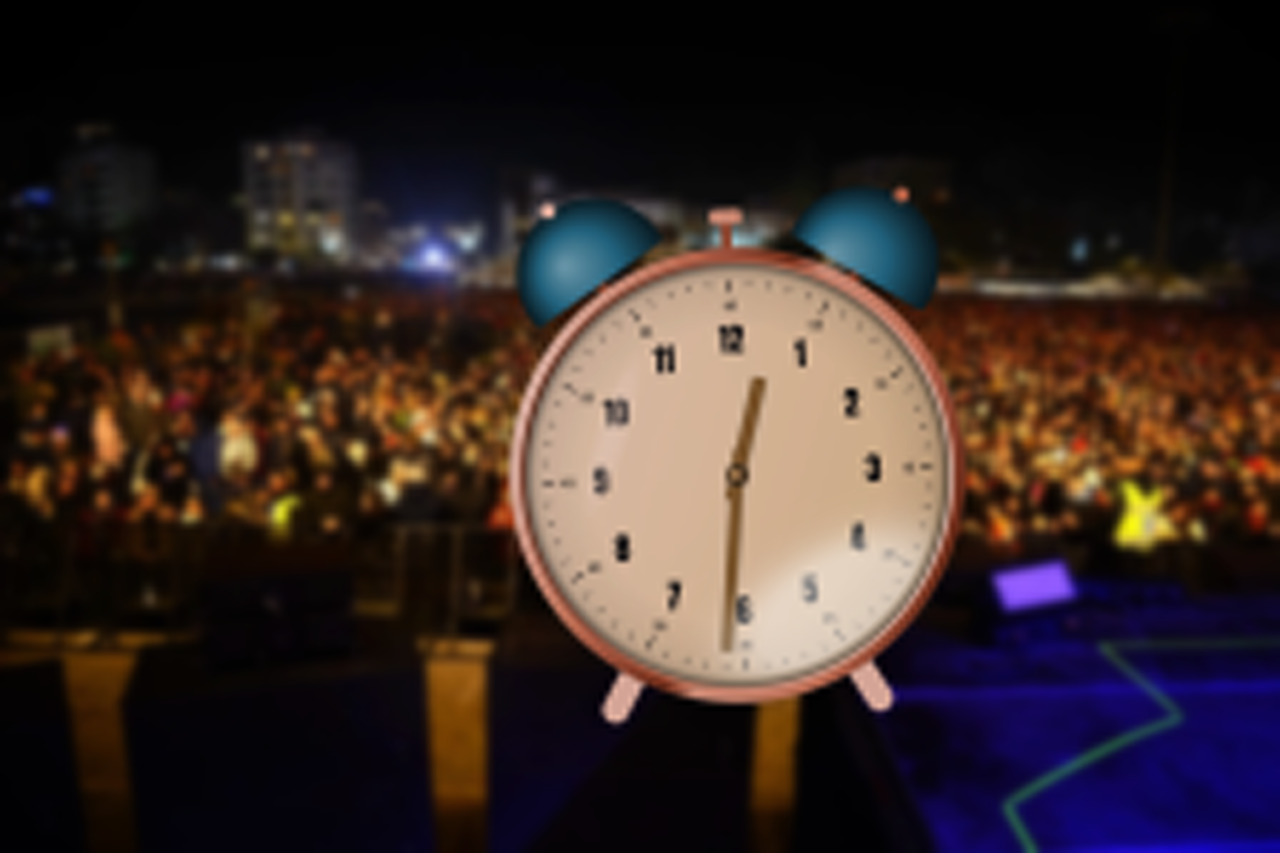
12:31
